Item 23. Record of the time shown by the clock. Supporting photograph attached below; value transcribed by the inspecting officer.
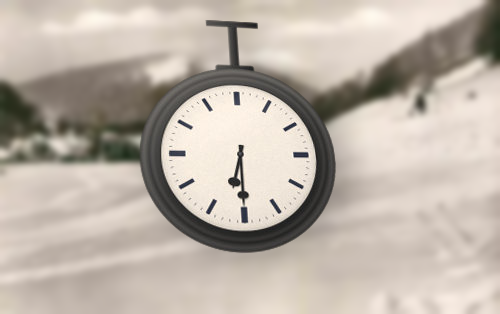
6:30
